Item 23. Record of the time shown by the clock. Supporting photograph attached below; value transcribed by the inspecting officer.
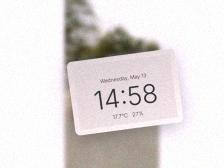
14:58
